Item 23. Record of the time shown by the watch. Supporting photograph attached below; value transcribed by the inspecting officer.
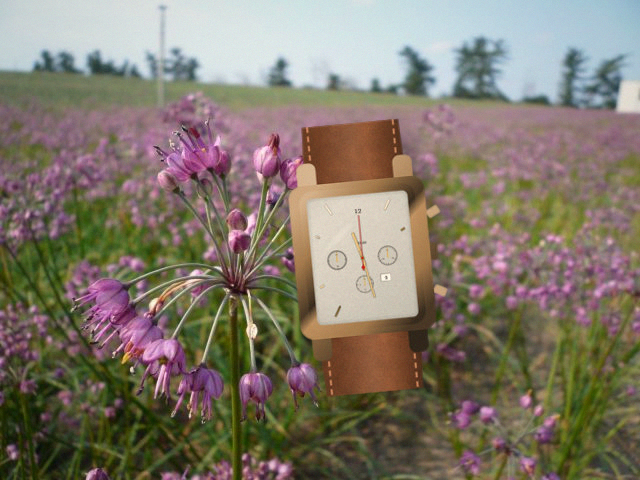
11:28
